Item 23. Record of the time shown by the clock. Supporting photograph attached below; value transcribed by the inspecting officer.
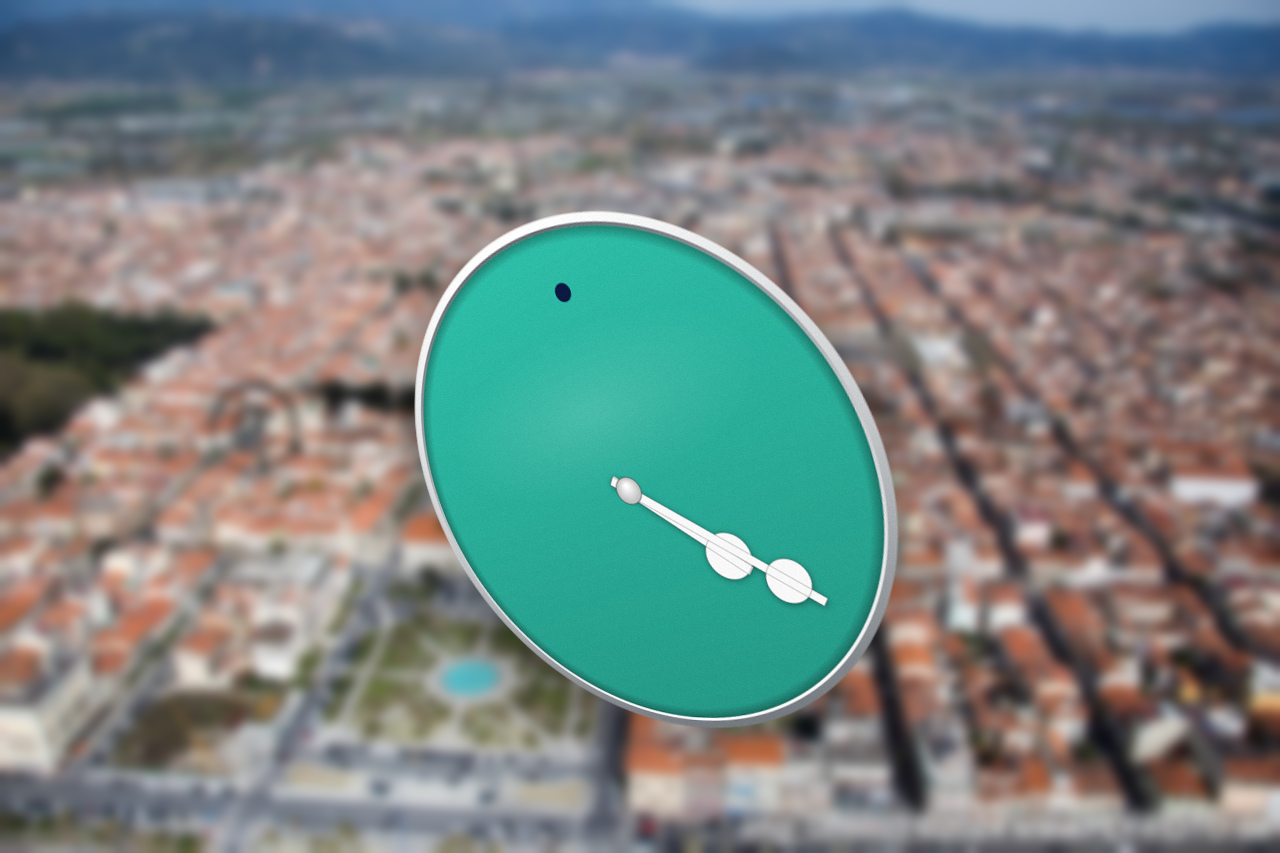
4:21
